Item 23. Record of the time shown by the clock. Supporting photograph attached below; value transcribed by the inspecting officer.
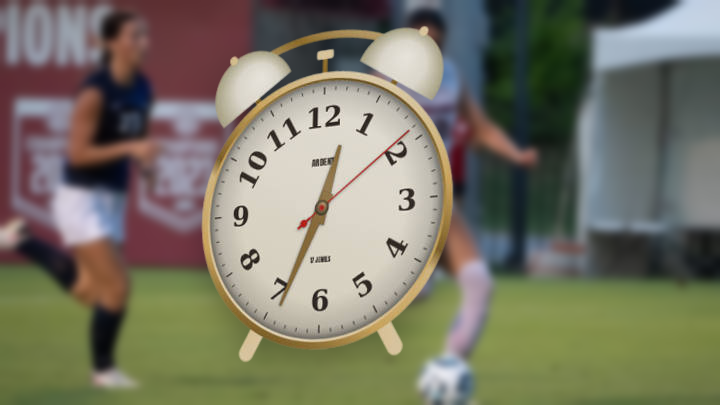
12:34:09
